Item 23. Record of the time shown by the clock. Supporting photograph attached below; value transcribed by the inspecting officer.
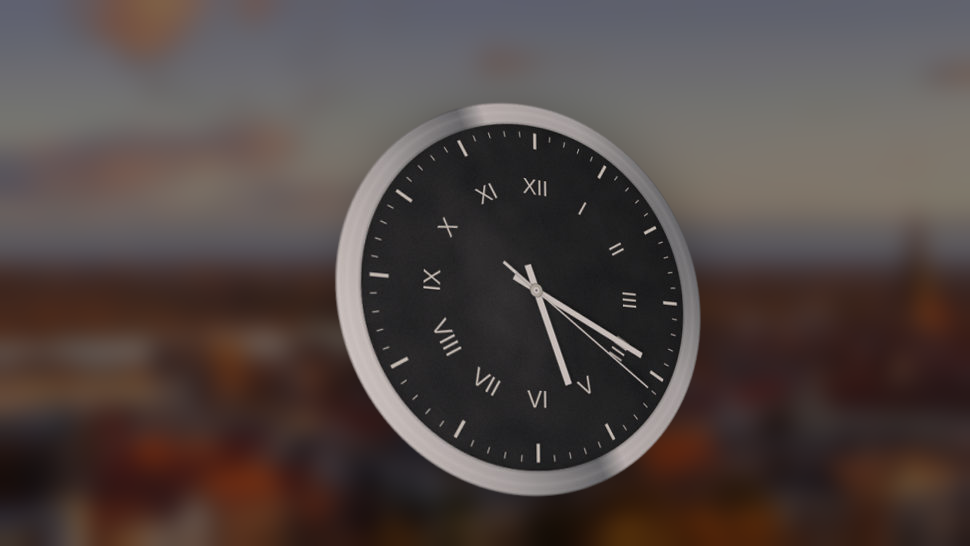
5:19:21
